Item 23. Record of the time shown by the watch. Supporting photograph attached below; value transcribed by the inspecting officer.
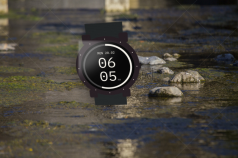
6:05
